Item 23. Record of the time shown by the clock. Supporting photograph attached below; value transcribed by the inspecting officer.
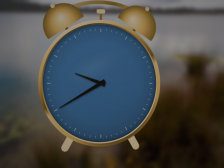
9:40
